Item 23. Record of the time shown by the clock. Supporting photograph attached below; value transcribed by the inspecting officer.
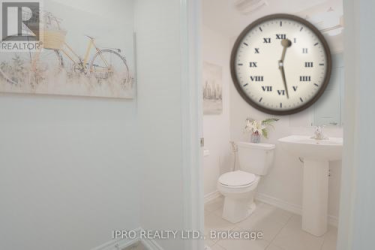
12:28
